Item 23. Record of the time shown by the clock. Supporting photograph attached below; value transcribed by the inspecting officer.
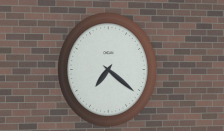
7:21
